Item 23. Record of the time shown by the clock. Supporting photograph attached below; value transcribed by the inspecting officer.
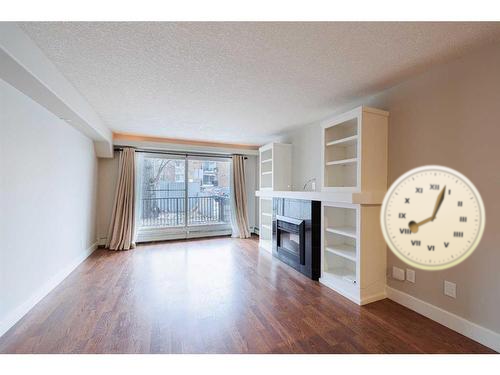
8:03
